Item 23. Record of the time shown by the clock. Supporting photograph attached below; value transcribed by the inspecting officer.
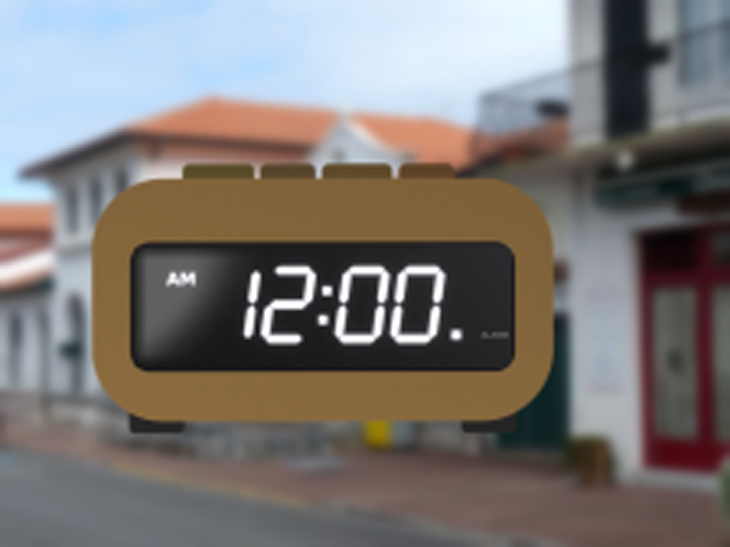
12:00
